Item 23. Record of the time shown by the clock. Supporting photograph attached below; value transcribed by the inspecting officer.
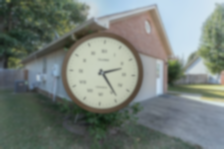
2:24
